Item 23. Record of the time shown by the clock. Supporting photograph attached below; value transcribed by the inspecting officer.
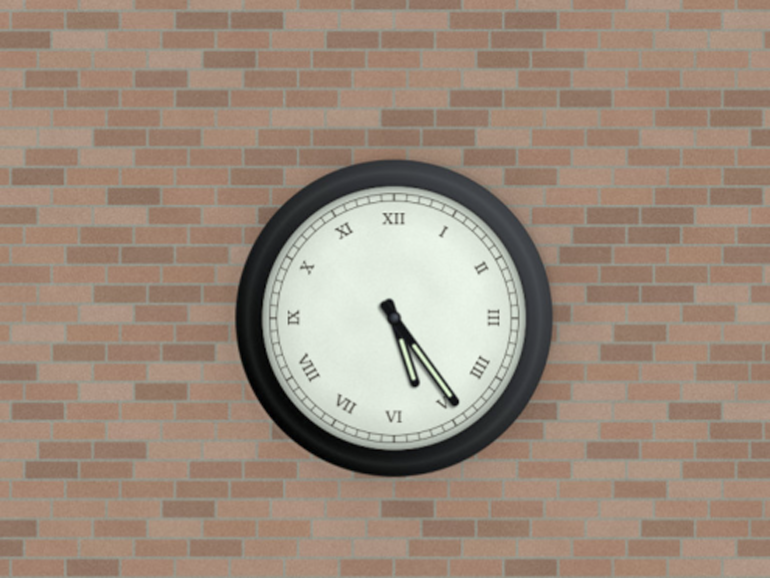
5:24
